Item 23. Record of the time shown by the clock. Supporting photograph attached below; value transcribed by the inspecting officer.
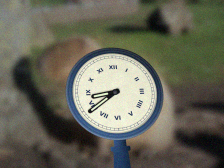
8:39
